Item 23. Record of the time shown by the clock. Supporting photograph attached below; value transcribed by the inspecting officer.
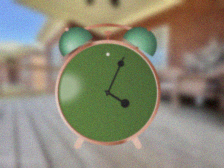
4:04
